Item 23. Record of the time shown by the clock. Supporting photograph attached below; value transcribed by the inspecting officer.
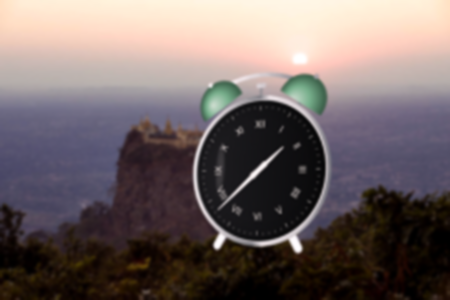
1:38
